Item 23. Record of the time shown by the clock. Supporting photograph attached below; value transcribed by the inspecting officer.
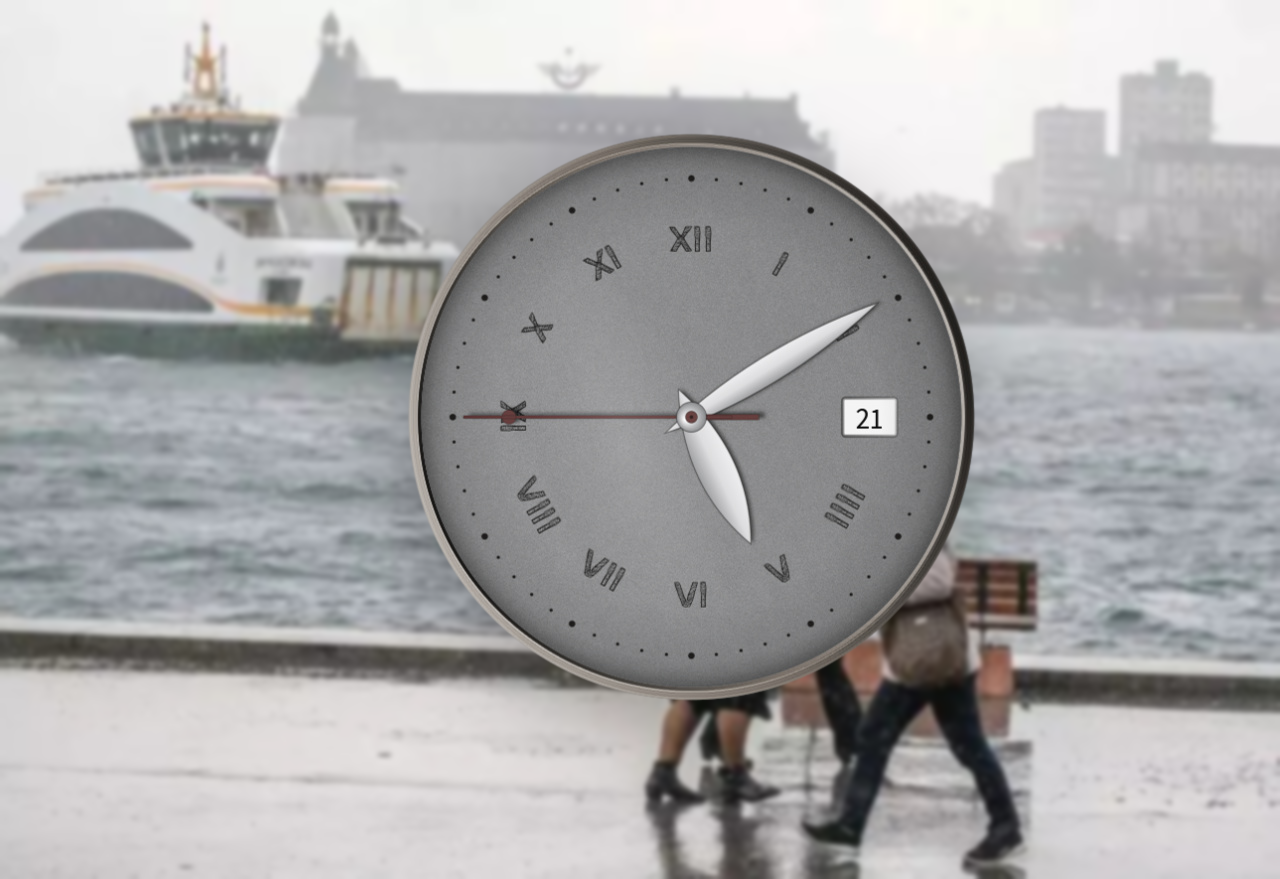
5:09:45
